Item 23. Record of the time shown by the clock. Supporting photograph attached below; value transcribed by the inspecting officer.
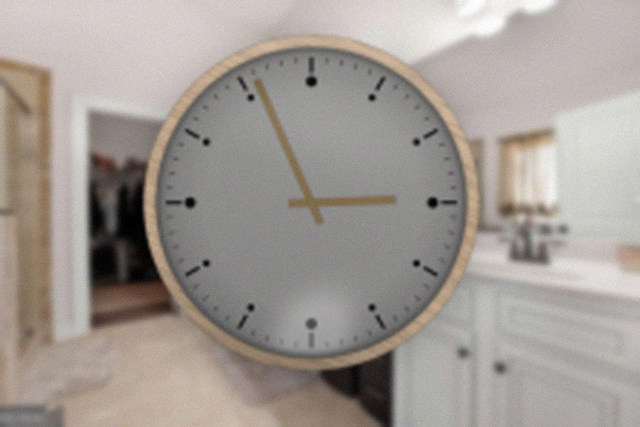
2:56
